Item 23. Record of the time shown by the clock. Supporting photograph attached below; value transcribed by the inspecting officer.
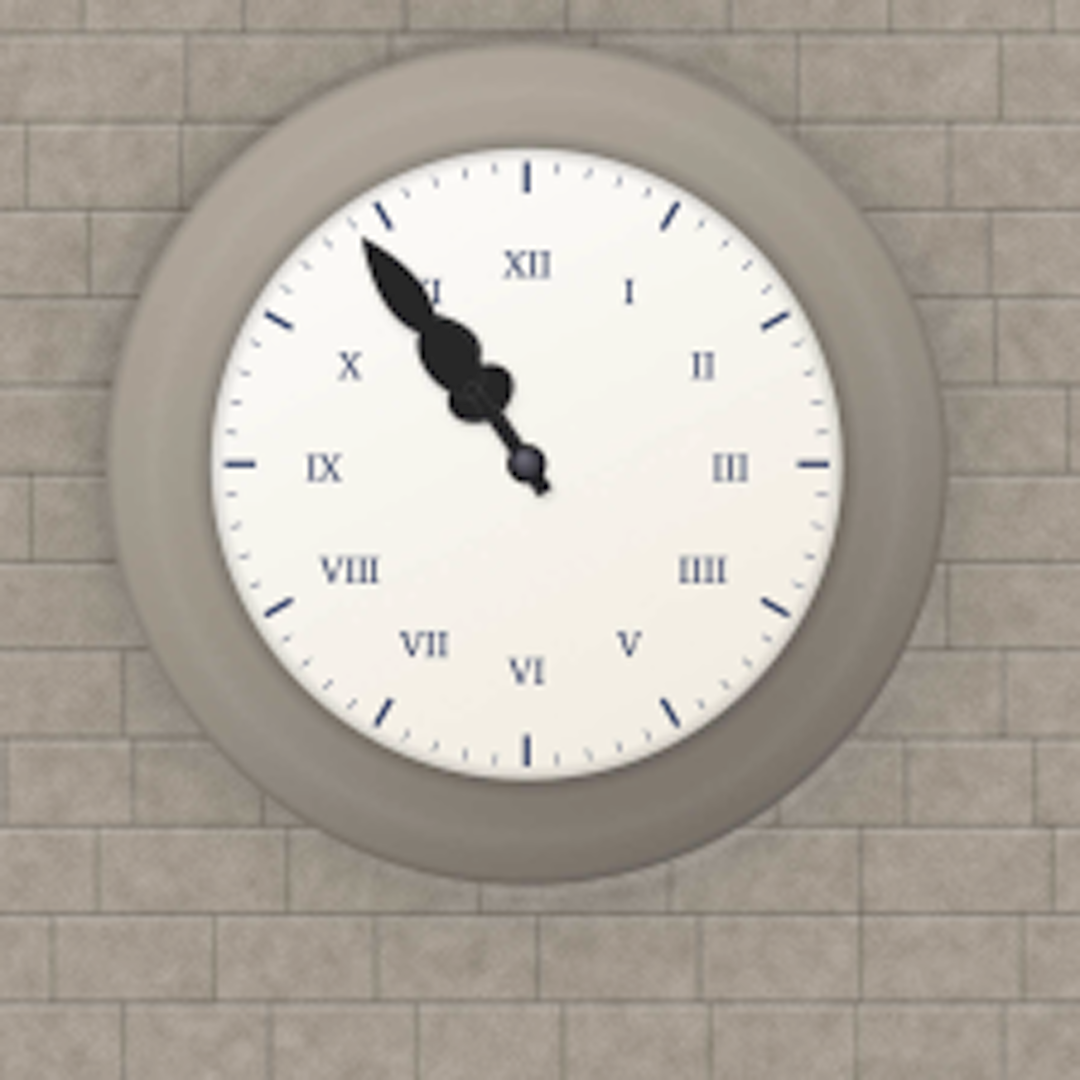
10:54
